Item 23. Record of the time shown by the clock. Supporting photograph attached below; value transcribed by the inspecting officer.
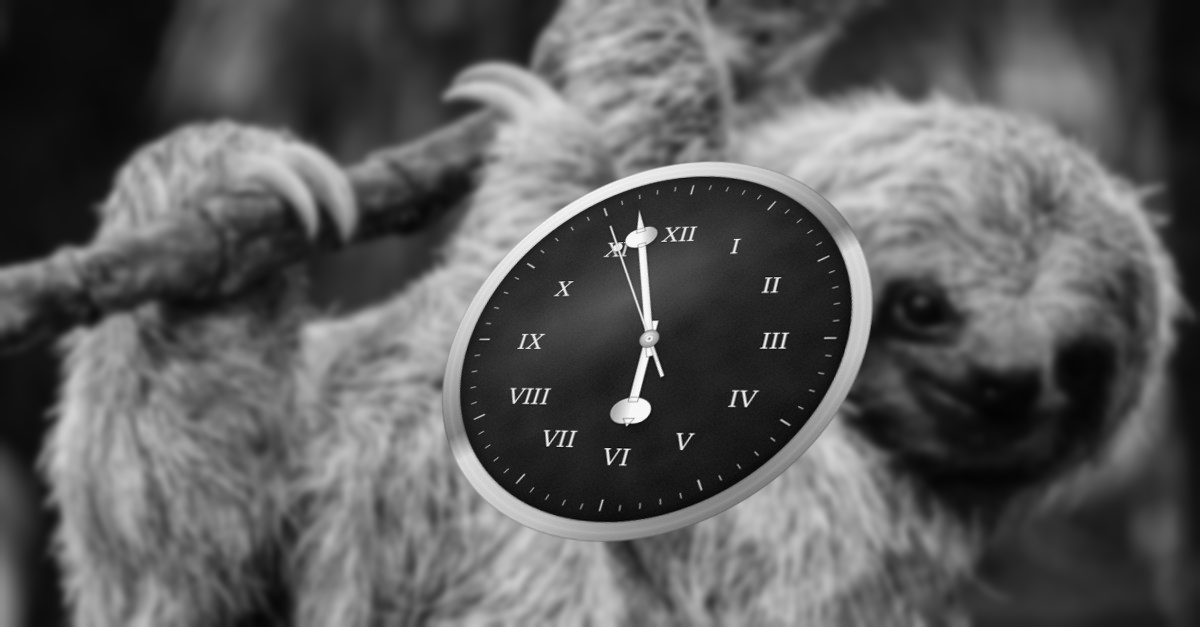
5:56:55
